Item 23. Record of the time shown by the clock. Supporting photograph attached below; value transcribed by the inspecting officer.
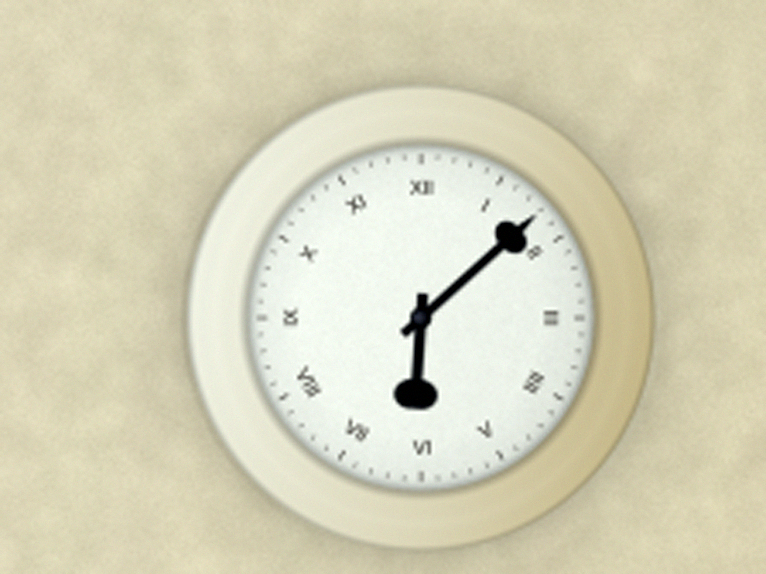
6:08
